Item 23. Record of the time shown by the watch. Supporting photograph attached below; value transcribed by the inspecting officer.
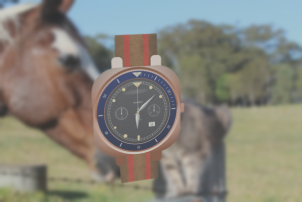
6:08
